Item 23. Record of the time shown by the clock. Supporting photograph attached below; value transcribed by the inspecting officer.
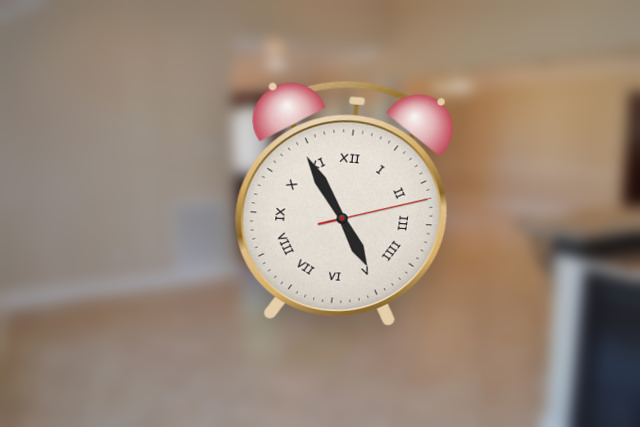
4:54:12
